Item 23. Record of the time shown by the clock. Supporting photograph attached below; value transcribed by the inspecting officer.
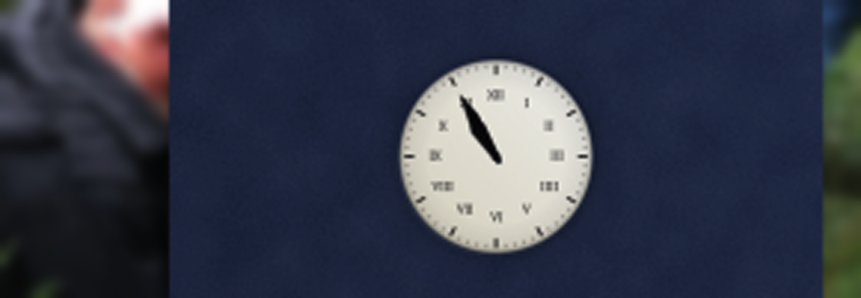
10:55
